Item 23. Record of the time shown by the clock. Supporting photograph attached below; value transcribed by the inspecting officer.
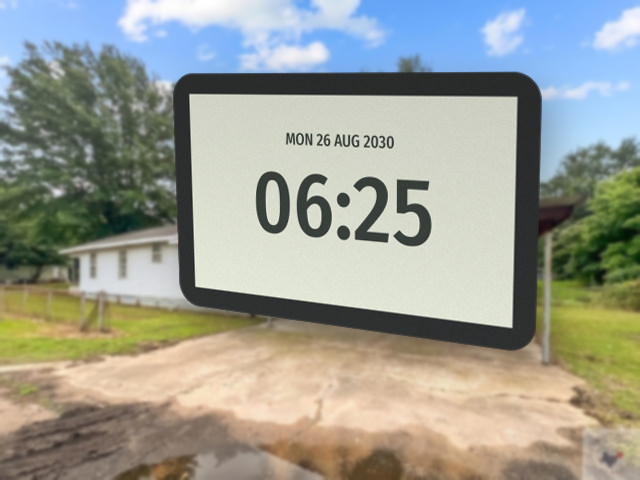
6:25
